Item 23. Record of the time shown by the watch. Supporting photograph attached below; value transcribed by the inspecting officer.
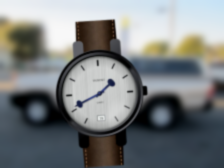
1:41
